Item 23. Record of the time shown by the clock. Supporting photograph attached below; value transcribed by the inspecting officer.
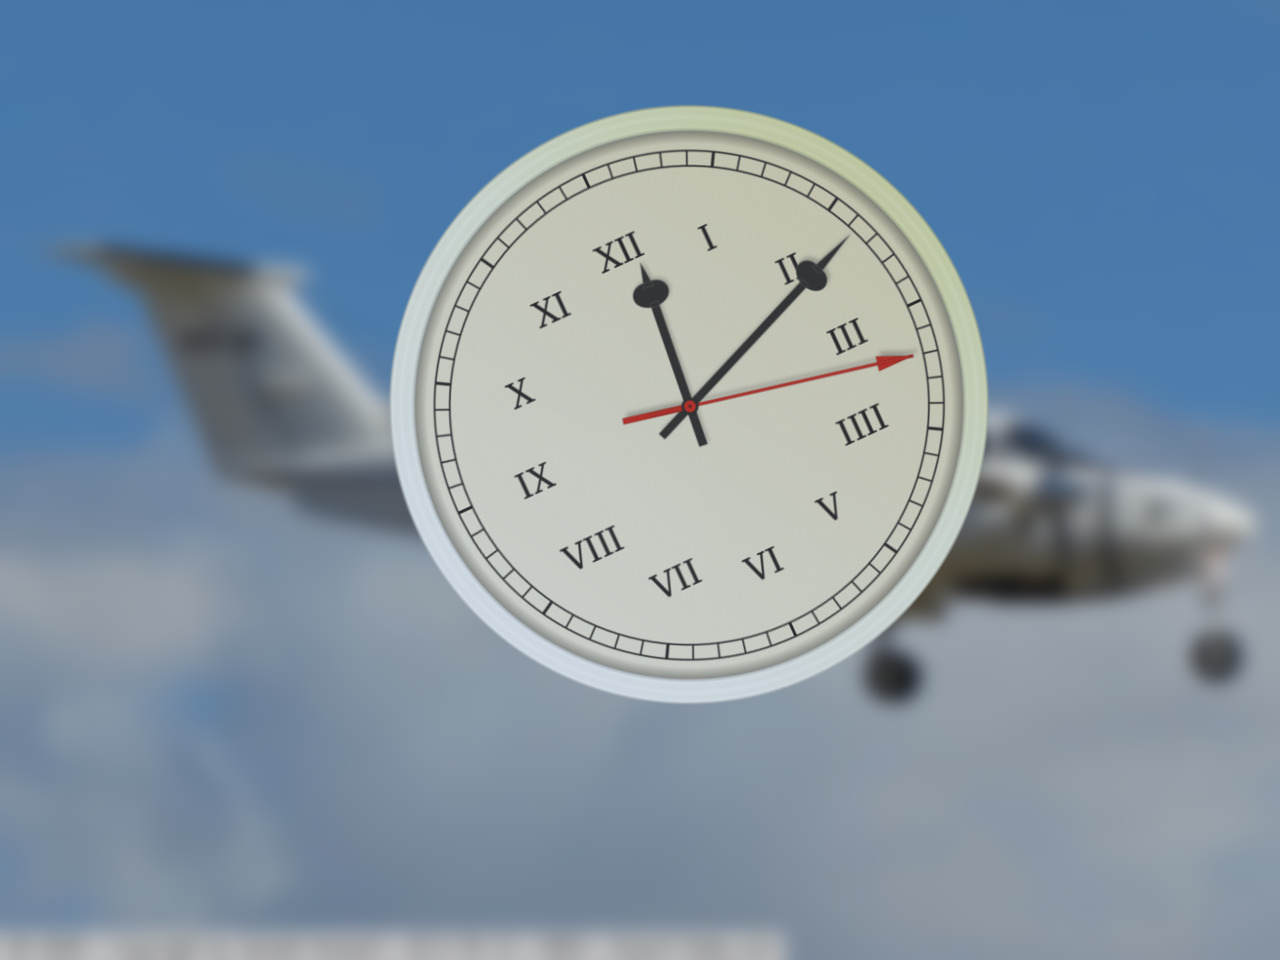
12:11:17
